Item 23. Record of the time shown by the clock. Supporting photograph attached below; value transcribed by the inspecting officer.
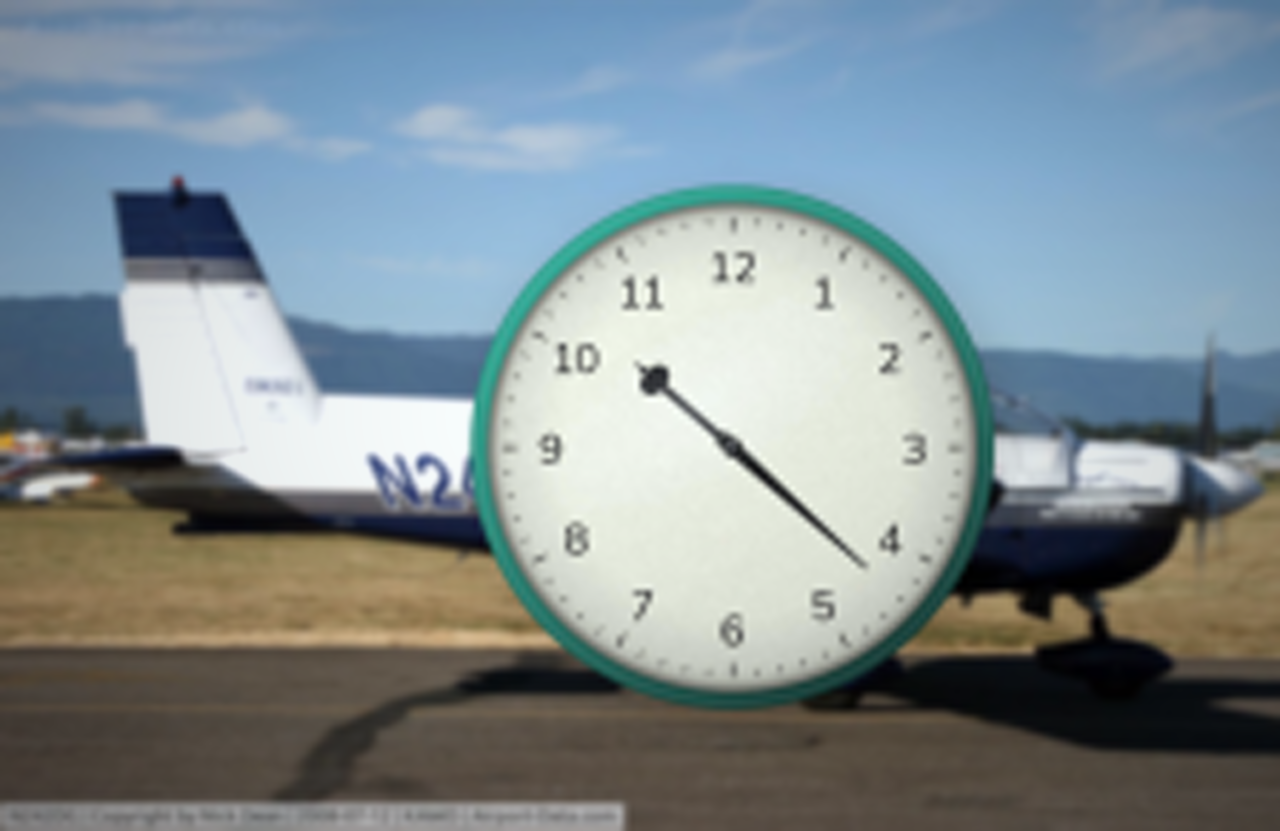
10:22
